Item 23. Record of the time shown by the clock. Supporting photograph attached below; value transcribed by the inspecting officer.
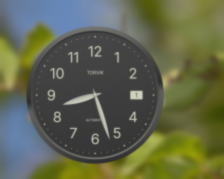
8:27
